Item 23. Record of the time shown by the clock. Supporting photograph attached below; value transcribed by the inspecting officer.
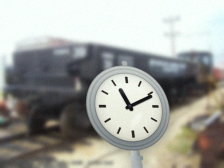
11:11
